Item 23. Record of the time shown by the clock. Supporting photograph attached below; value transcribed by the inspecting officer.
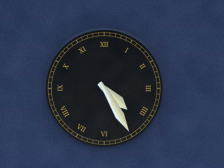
4:25
